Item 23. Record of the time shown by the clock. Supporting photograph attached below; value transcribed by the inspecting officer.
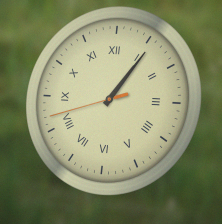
1:05:42
